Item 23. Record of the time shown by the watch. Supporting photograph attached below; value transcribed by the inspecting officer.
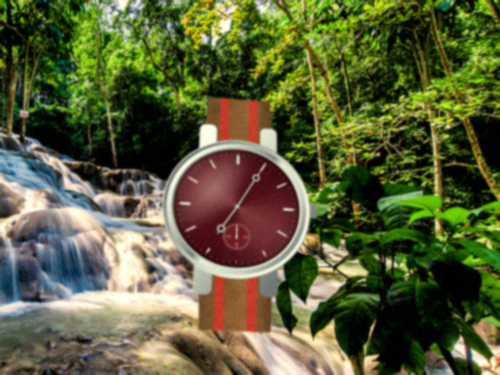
7:05
